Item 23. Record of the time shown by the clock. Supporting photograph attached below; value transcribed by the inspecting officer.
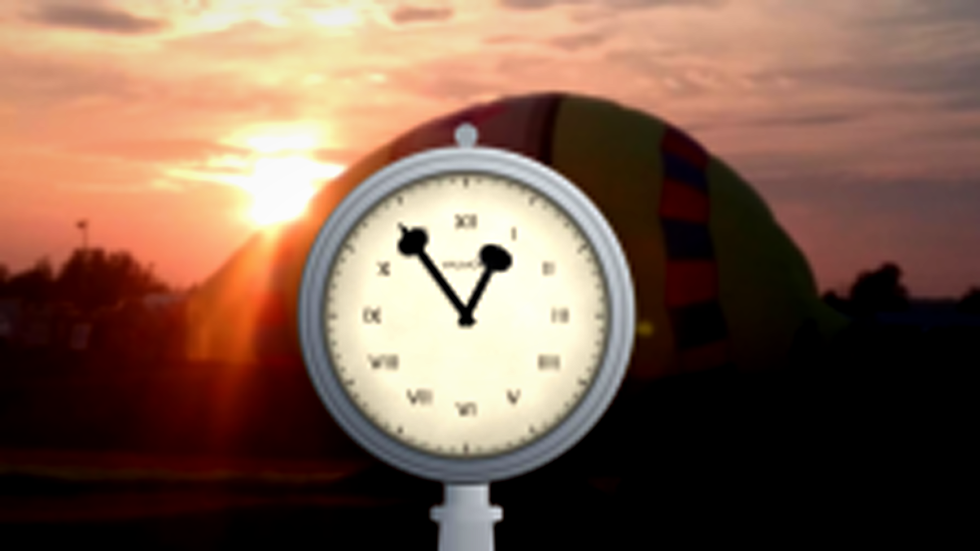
12:54
